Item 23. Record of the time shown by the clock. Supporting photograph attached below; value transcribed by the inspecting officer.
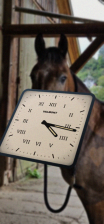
4:16
